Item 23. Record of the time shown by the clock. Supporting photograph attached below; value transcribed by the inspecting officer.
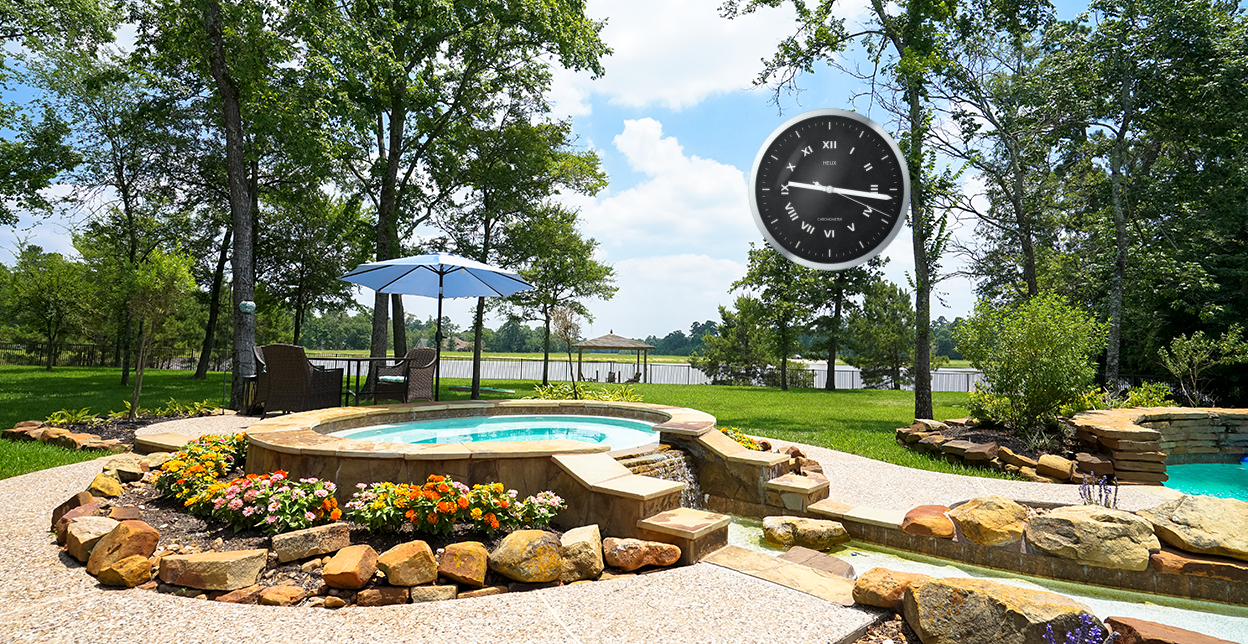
9:16:19
